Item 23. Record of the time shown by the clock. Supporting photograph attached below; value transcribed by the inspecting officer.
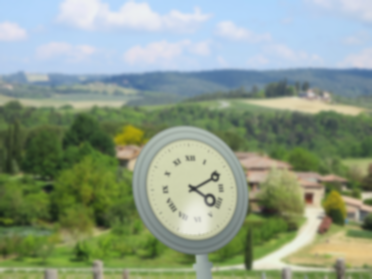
4:11
